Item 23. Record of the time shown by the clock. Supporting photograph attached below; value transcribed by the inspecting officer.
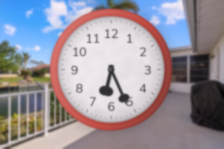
6:26
